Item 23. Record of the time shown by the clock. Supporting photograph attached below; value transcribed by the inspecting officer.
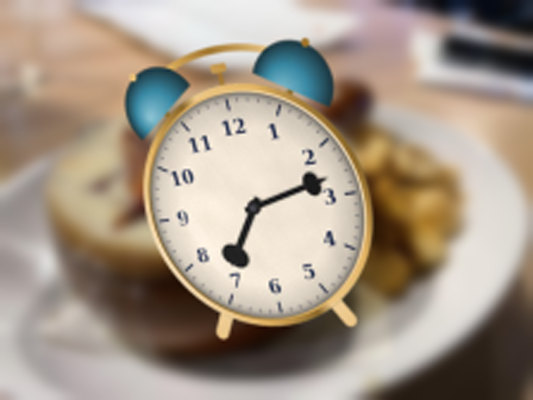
7:13
